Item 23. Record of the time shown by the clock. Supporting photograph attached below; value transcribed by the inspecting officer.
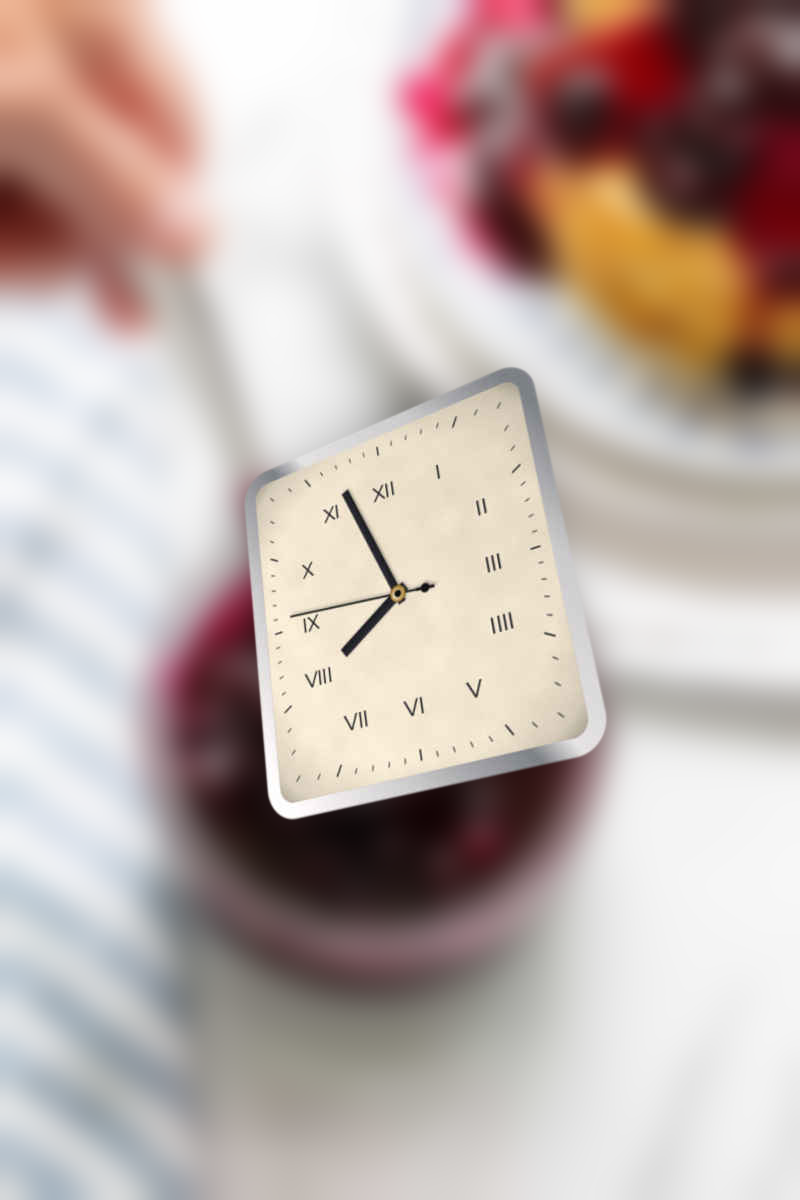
7:56:46
